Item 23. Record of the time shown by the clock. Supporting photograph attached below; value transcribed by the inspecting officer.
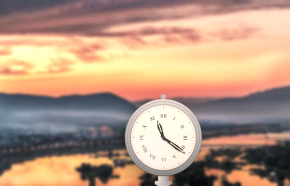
11:21
